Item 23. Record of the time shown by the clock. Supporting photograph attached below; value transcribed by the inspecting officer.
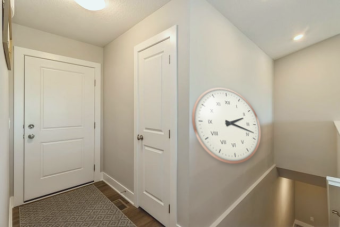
2:18
